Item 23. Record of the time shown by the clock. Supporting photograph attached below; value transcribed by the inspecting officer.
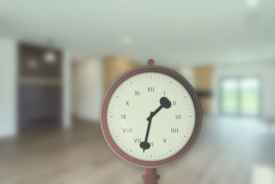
1:32
